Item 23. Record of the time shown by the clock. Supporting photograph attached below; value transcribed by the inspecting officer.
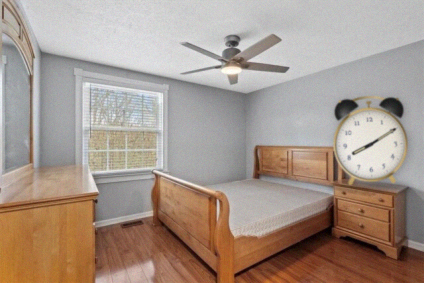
8:10
